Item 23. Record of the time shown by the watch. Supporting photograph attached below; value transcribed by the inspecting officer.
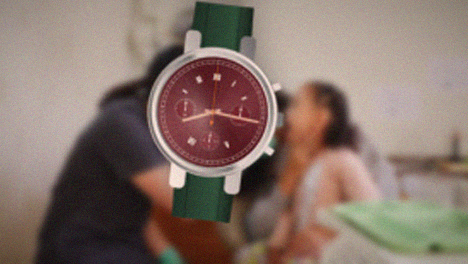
8:16
